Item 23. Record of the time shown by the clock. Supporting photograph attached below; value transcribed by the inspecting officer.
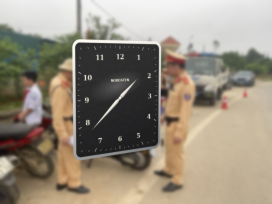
1:38
